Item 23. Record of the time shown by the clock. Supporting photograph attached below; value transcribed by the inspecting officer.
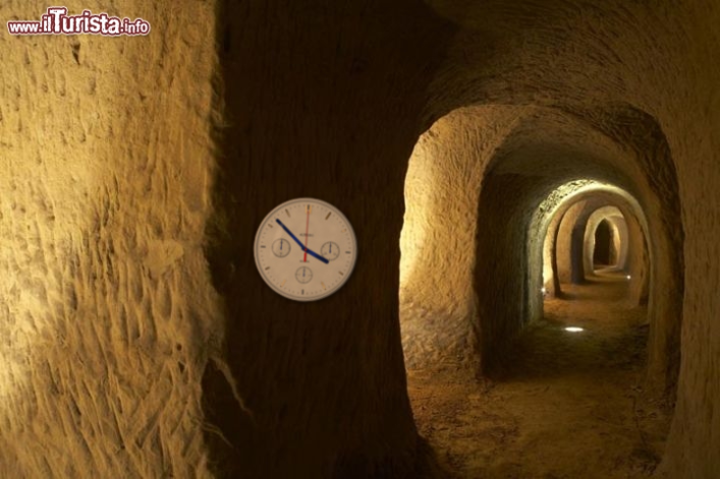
3:52
